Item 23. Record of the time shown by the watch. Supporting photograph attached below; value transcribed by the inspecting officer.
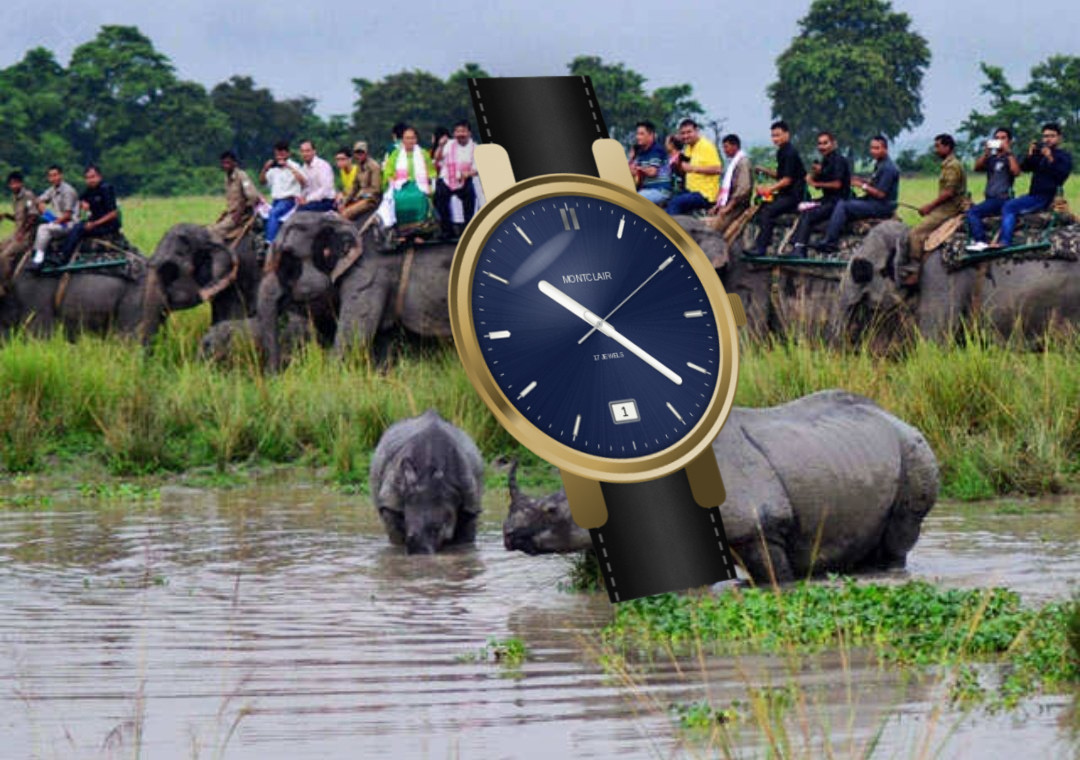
10:22:10
